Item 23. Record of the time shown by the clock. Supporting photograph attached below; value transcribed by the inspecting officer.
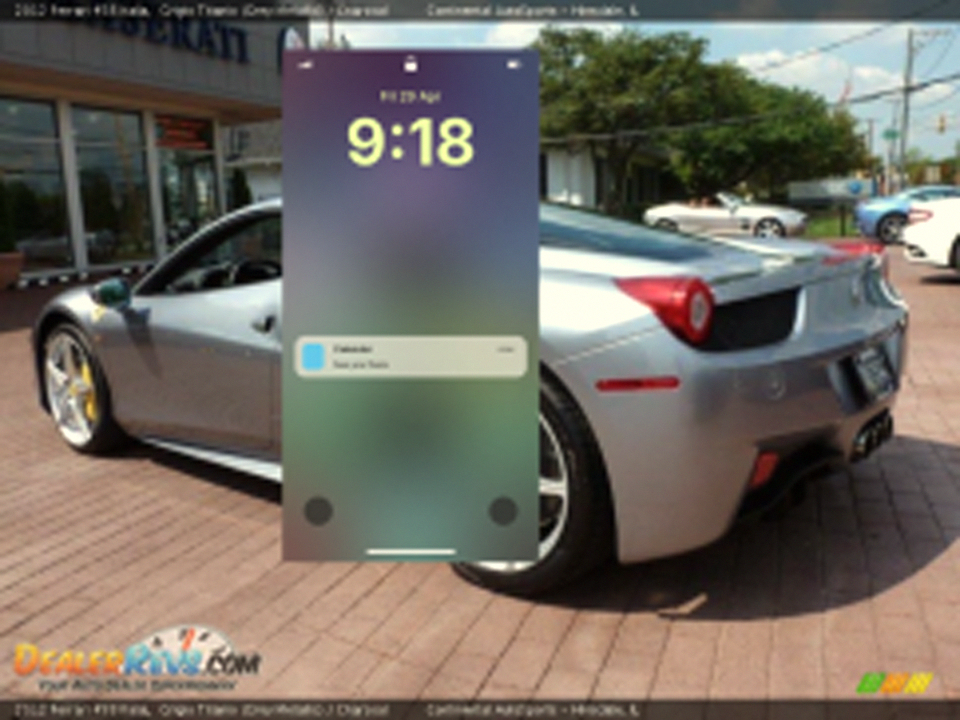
9:18
